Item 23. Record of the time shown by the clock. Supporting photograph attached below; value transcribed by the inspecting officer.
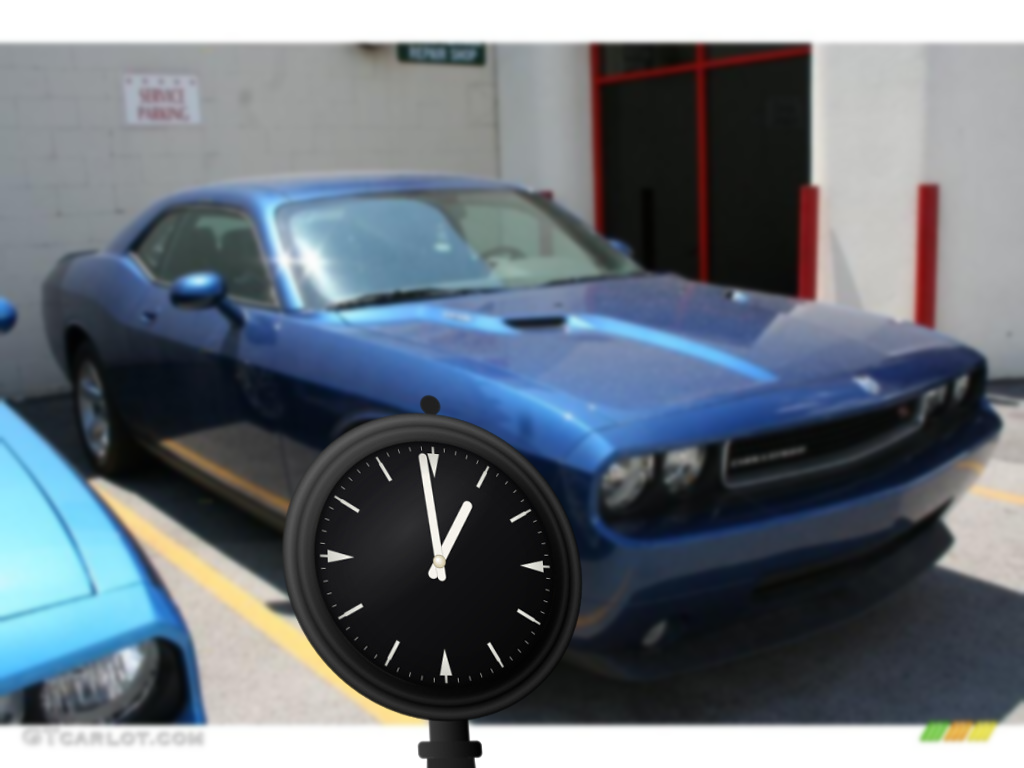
12:59
